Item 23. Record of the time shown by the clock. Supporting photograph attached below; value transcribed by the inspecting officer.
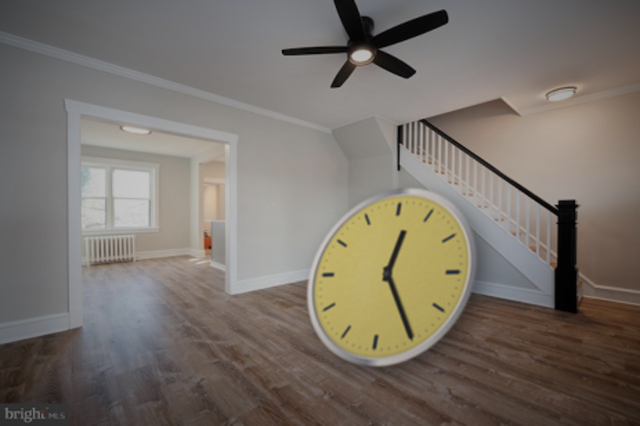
12:25
